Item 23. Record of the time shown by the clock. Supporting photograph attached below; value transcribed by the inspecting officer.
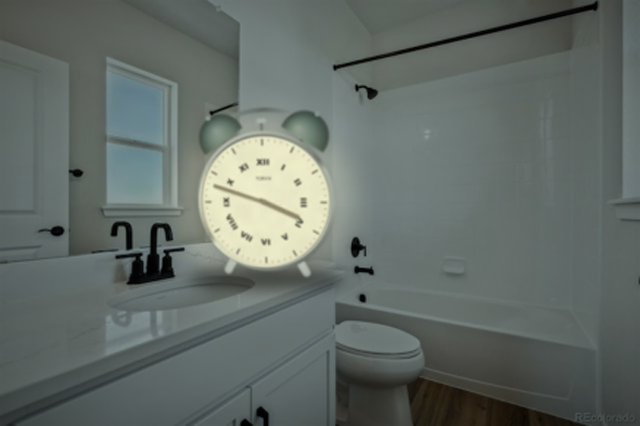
3:48
